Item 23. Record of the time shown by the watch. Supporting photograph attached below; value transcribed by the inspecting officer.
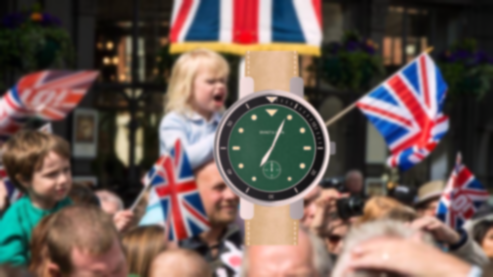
7:04
